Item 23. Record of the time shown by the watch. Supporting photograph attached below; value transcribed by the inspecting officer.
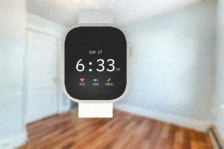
6:33
